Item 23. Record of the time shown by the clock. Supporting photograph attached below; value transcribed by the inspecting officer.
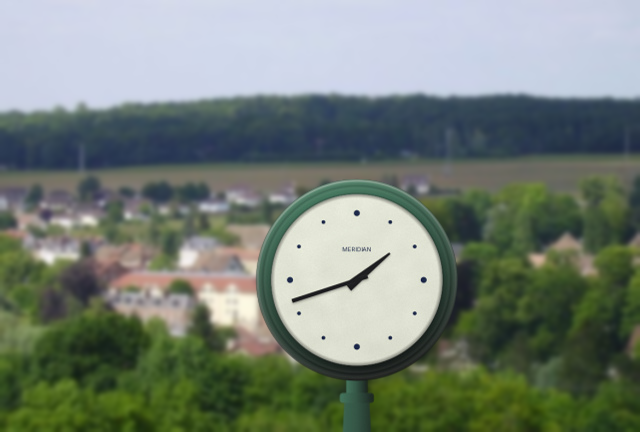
1:42
